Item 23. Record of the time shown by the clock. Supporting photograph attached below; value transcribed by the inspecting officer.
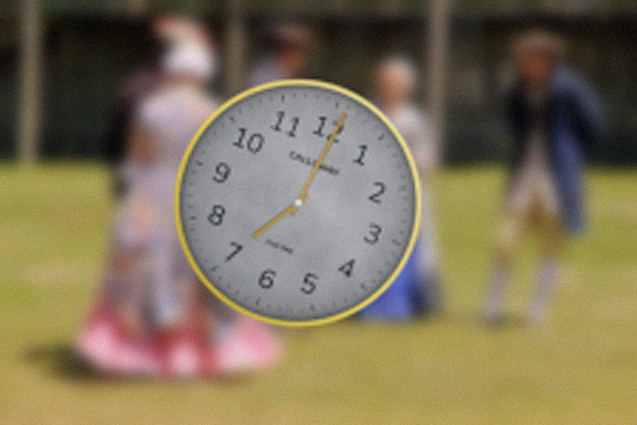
7:01
